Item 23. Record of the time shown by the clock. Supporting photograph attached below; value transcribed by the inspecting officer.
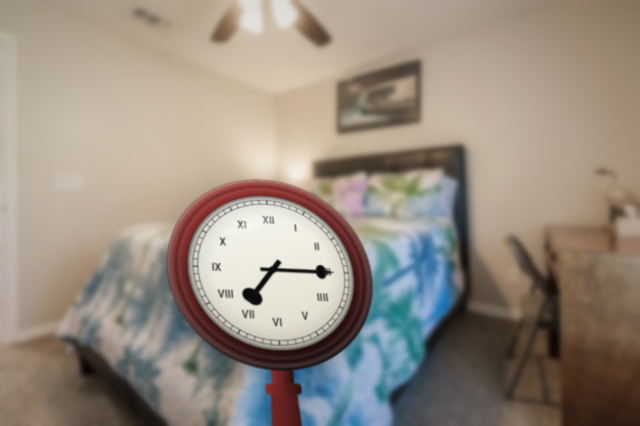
7:15
